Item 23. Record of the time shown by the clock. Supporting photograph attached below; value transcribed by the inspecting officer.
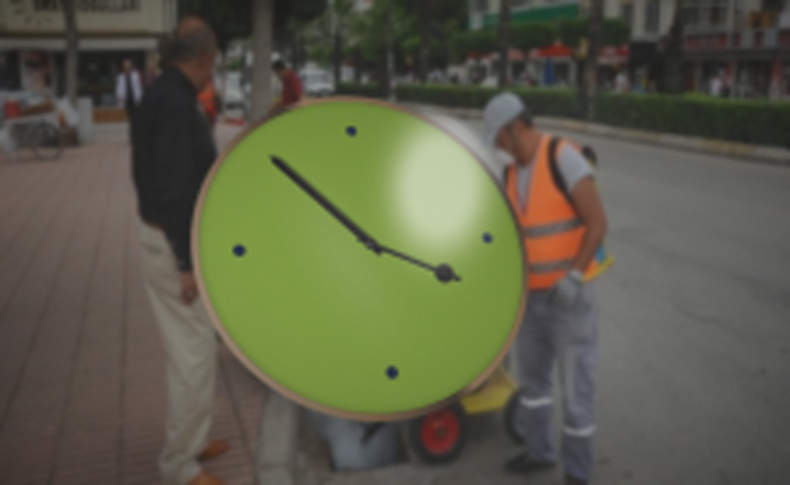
3:53
